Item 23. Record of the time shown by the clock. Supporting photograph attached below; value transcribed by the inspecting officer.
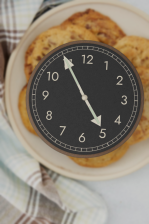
4:55
